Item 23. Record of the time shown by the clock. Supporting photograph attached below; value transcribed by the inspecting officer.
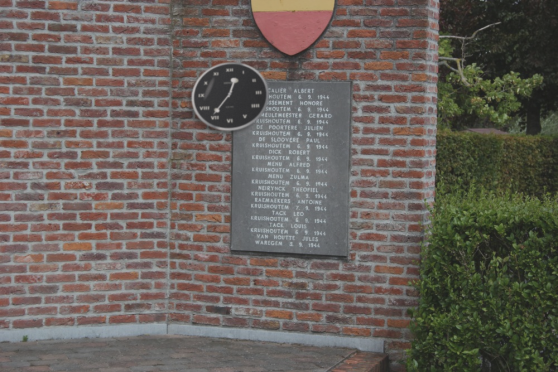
12:36
